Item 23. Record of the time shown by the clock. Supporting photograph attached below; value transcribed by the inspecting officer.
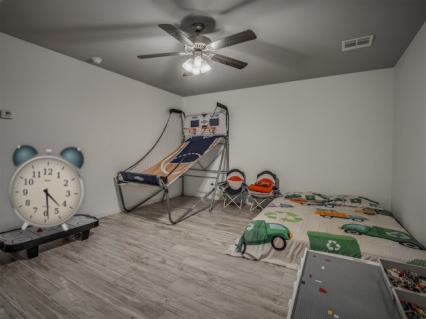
4:29
